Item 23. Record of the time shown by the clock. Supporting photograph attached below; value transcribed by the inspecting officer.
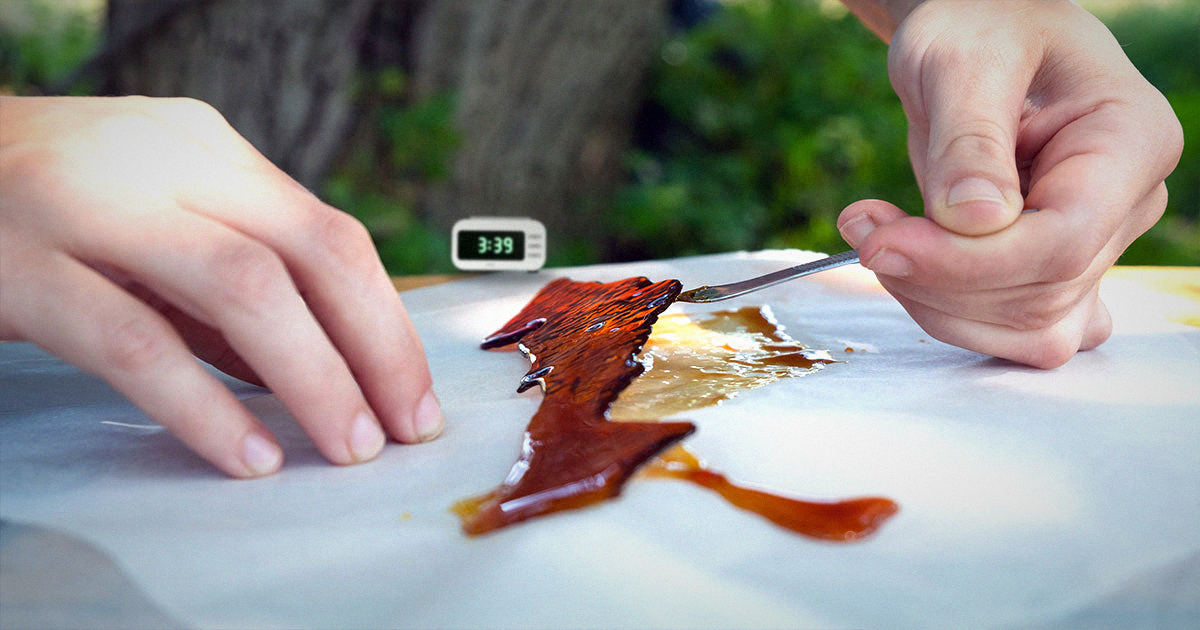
3:39
